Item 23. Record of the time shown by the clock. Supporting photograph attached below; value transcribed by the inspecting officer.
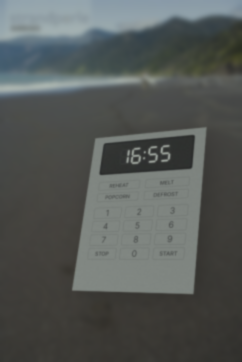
16:55
